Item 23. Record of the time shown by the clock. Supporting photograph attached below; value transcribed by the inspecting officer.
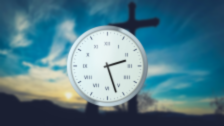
2:27
